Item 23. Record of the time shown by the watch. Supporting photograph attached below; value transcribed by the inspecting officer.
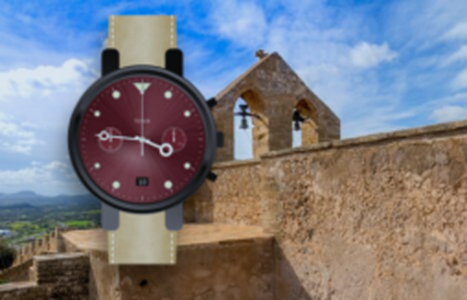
3:46
